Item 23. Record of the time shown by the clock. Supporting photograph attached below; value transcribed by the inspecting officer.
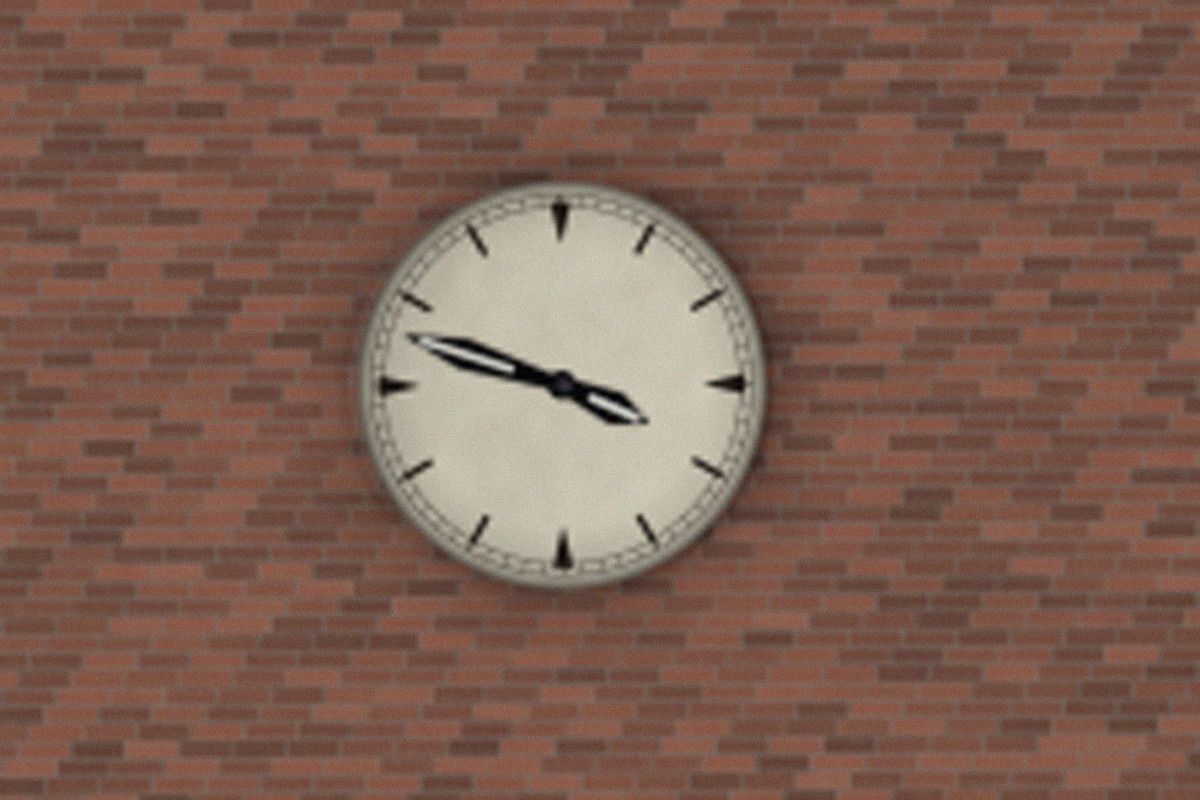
3:48
